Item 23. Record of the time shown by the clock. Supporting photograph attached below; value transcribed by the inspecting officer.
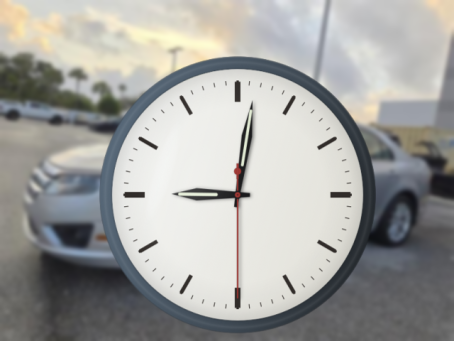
9:01:30
